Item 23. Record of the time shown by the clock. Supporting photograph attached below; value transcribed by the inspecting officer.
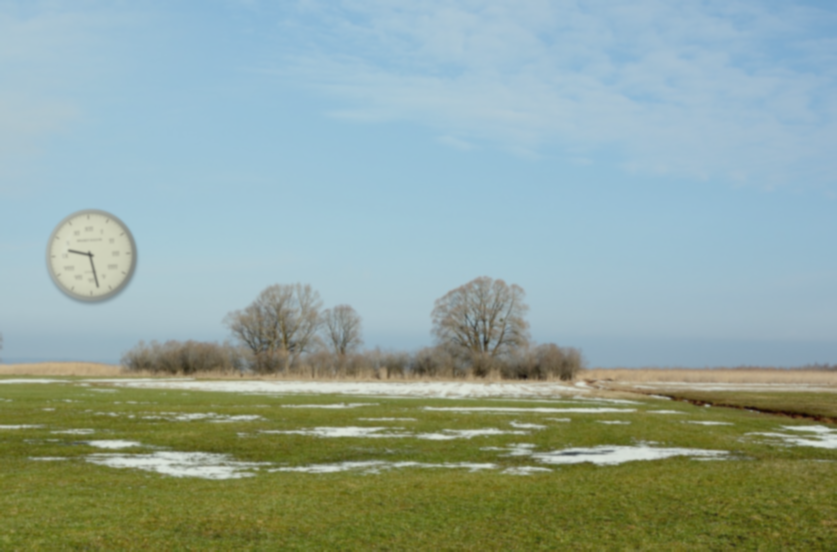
9:28
